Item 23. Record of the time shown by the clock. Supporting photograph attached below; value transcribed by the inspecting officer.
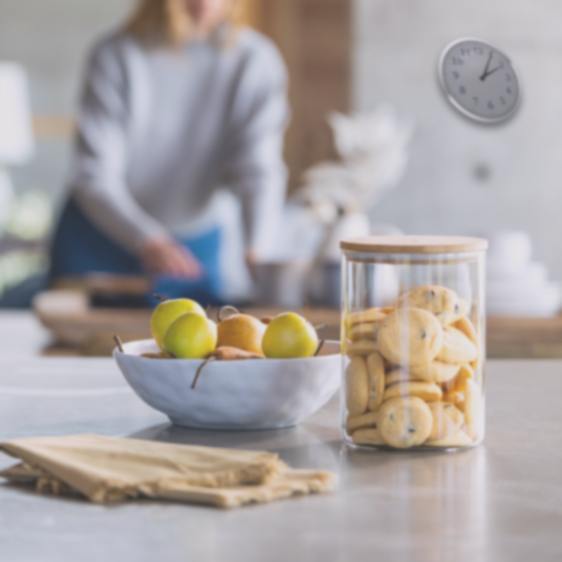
2:05
